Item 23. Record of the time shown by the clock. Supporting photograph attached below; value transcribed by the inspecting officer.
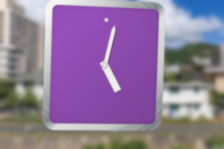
5:02
